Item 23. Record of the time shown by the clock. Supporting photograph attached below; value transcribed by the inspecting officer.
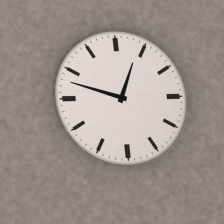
12:48
